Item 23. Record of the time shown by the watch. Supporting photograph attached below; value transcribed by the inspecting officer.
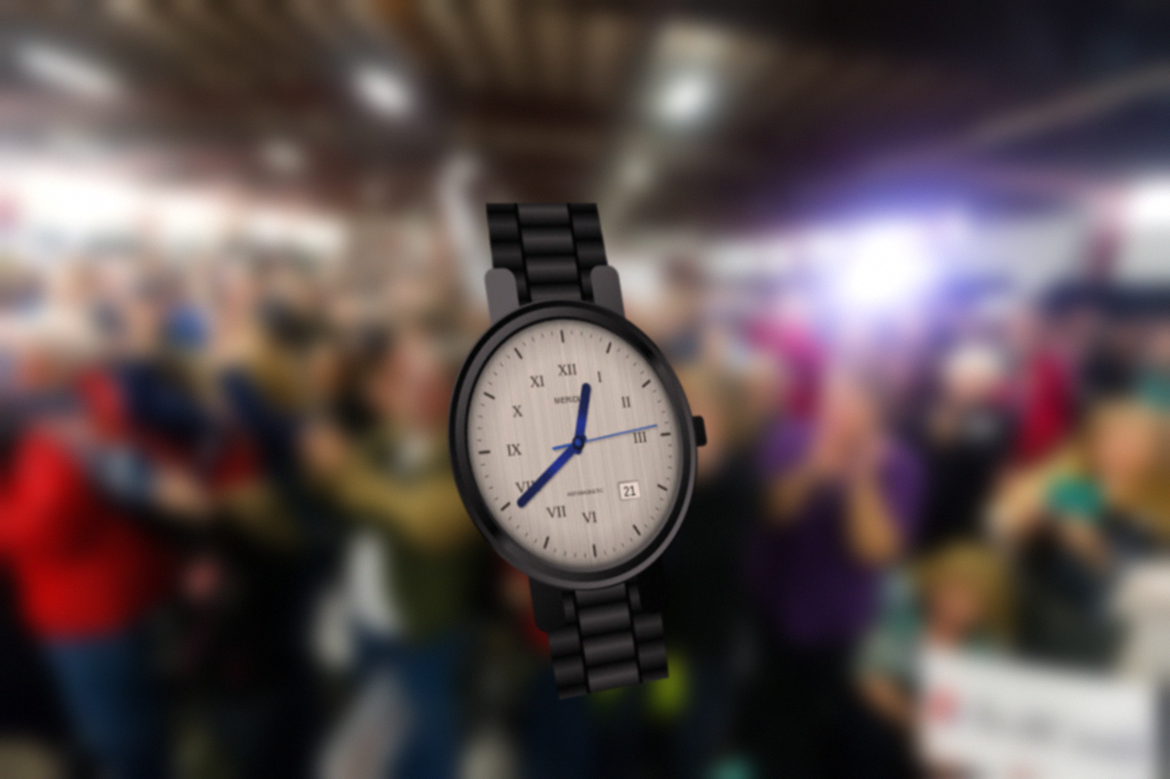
12:39:14
